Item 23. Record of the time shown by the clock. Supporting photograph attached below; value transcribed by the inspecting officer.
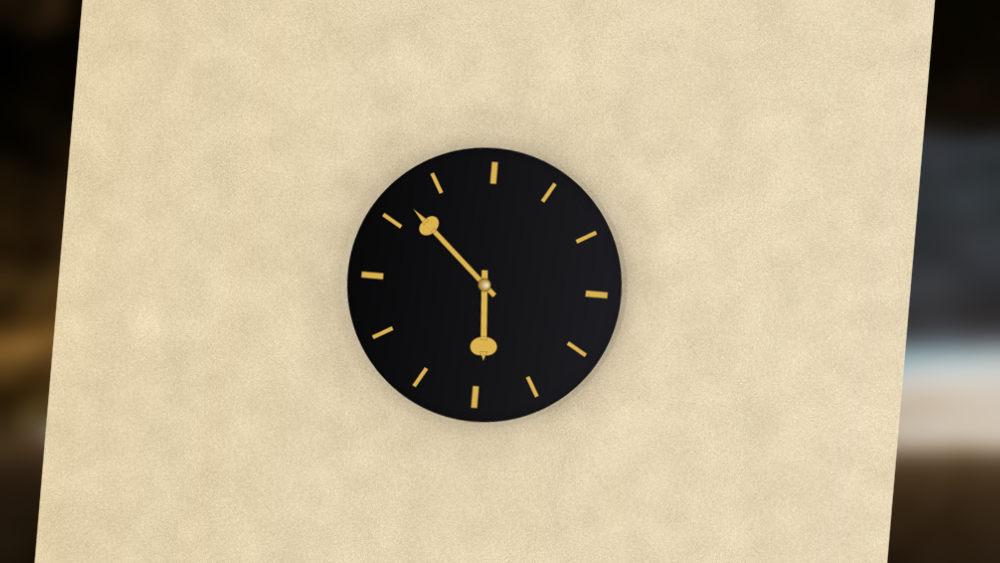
5:52
